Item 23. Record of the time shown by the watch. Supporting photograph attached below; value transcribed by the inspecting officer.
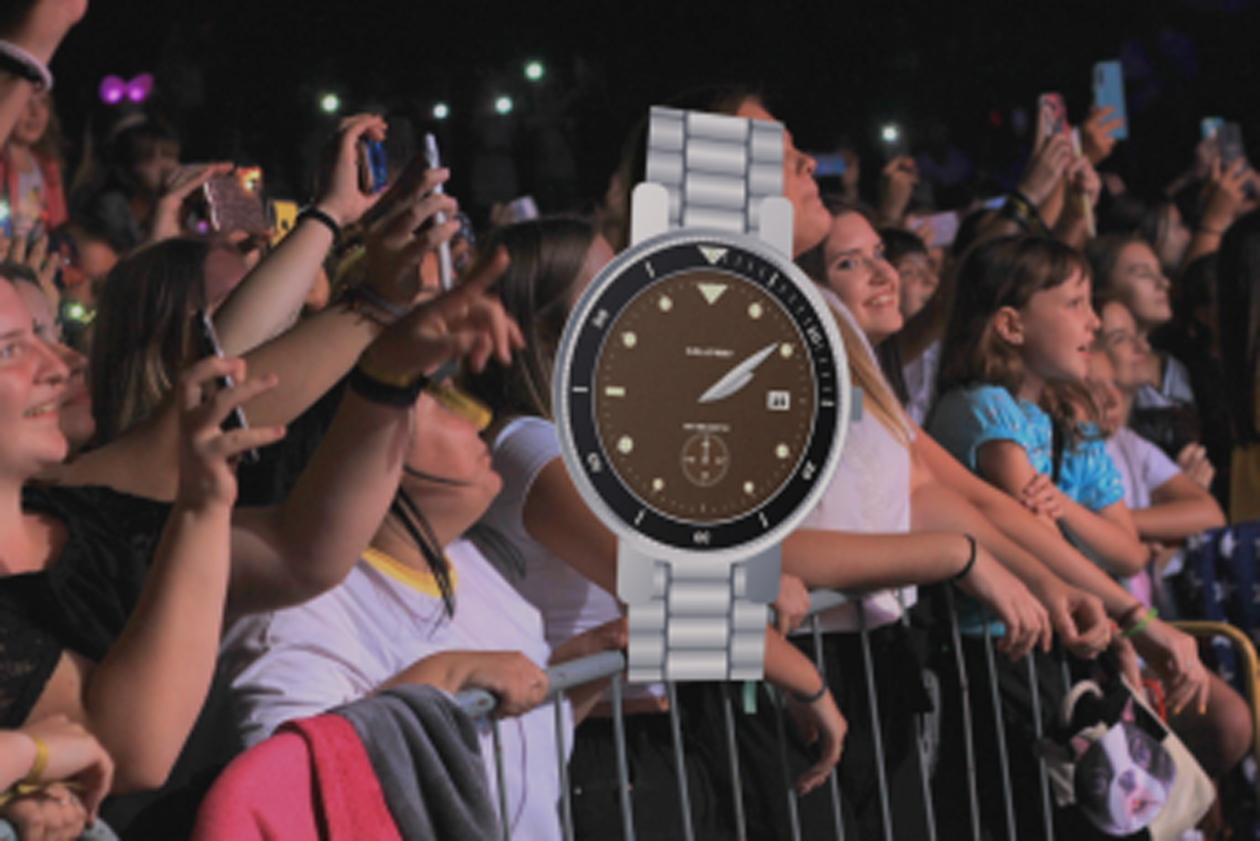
2:09
